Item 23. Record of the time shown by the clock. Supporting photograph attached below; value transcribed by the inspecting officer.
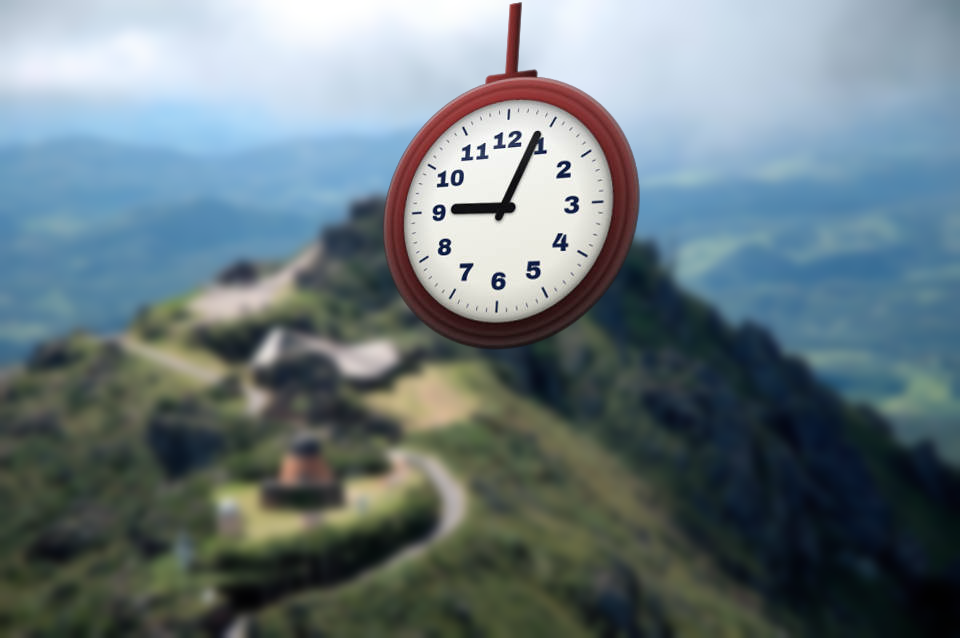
9:04
